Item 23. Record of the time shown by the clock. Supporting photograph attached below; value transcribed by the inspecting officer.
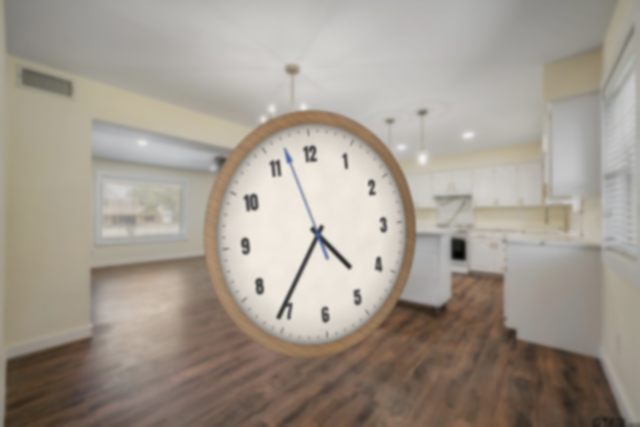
4:35:57
